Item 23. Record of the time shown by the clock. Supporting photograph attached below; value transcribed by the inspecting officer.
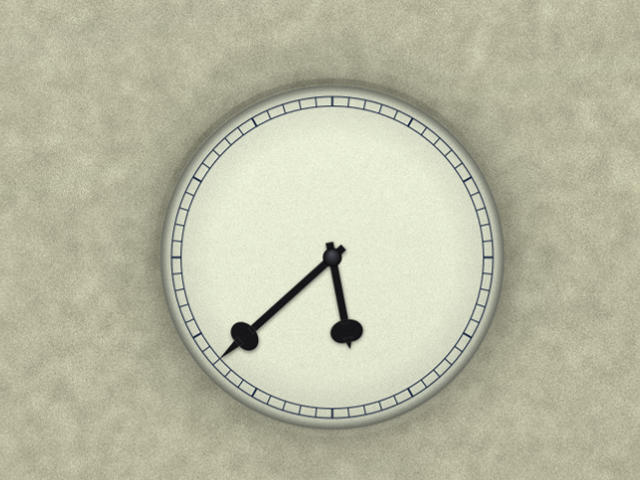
5:38
